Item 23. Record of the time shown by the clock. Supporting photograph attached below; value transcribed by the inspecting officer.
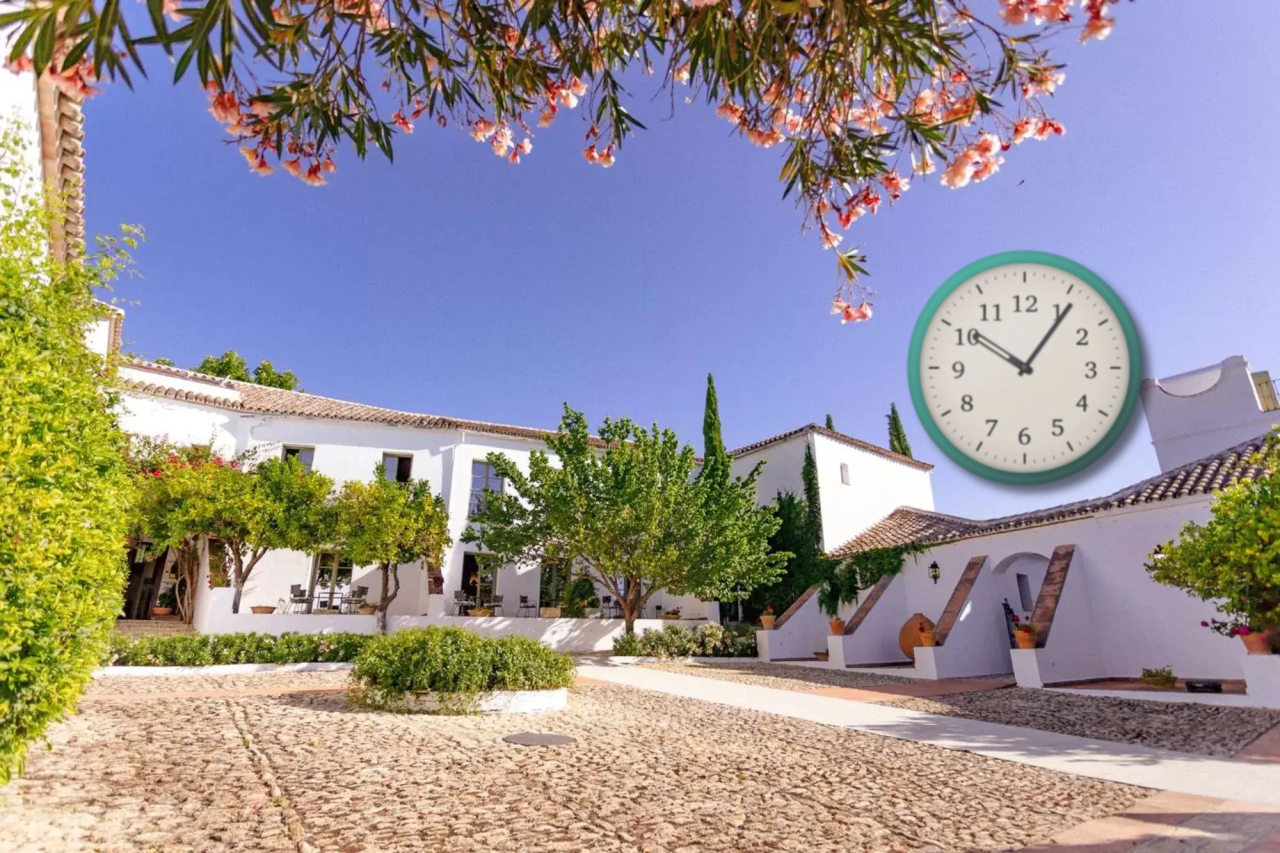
10:06
